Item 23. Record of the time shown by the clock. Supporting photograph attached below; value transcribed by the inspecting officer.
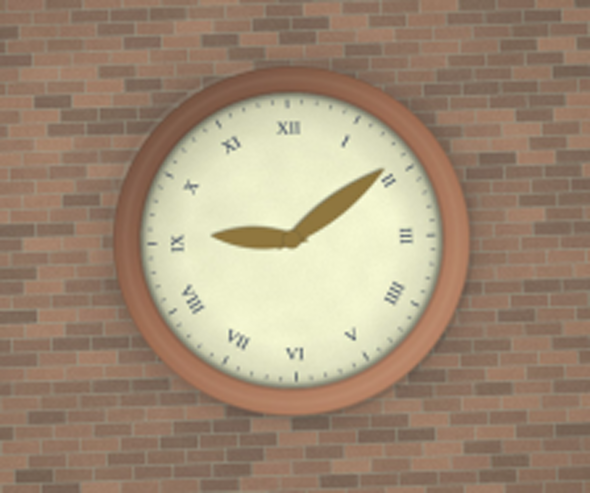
9:09
